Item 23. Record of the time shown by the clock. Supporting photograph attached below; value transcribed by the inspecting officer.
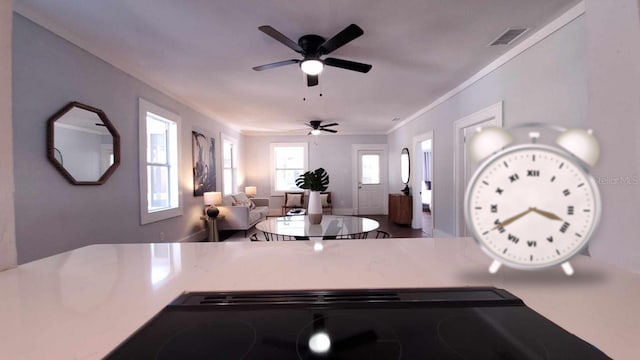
3:40
